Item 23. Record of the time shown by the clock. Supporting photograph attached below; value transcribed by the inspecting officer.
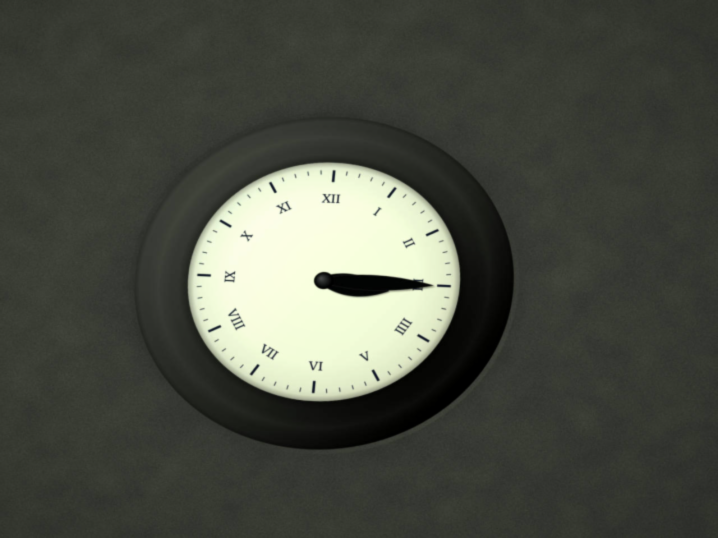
3:15
